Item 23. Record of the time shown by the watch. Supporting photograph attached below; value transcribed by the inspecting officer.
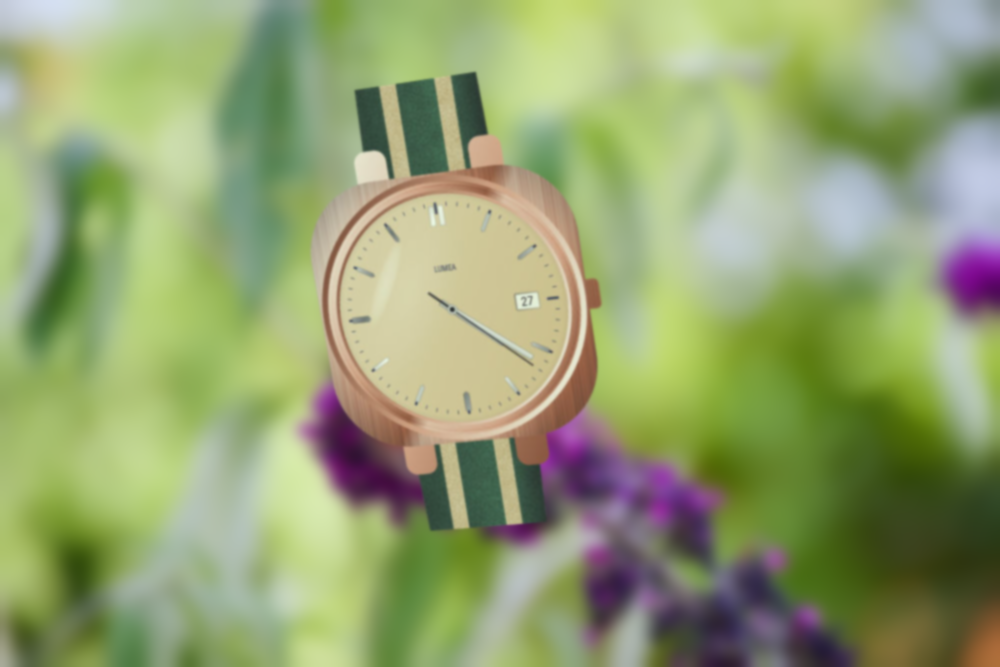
4:21:22
